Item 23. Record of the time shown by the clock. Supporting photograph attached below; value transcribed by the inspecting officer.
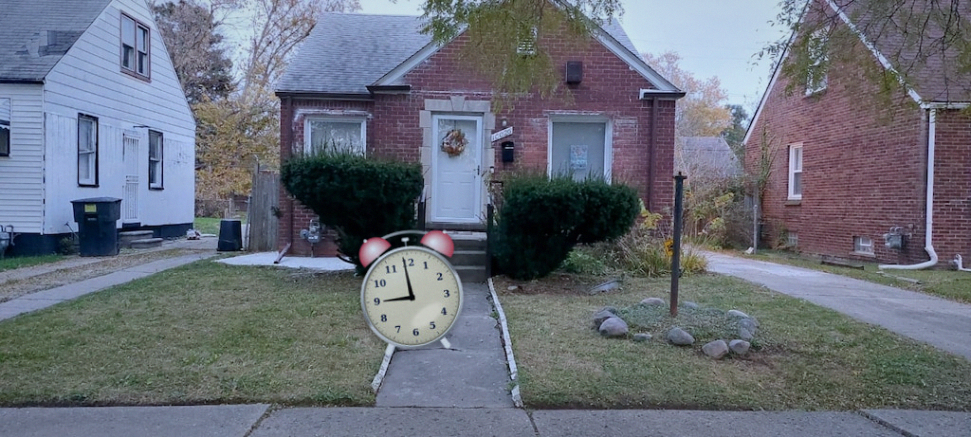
8:59
